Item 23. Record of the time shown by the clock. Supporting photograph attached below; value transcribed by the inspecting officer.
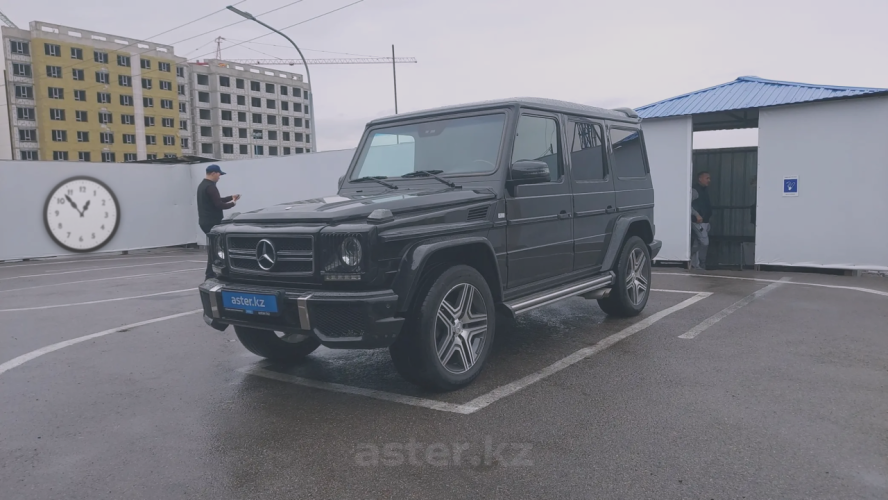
12:53
